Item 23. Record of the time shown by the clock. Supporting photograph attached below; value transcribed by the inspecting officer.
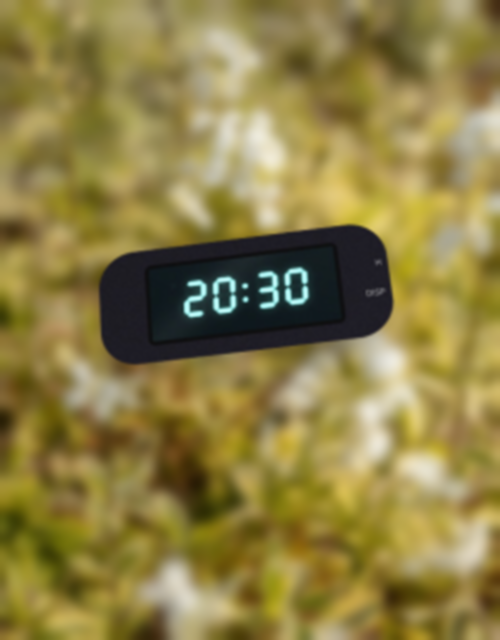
20:30
